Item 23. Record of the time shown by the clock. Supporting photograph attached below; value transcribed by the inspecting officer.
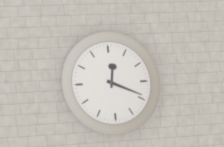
12:19
